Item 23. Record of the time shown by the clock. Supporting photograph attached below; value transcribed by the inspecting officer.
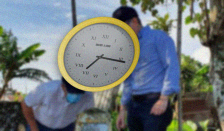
7:16
